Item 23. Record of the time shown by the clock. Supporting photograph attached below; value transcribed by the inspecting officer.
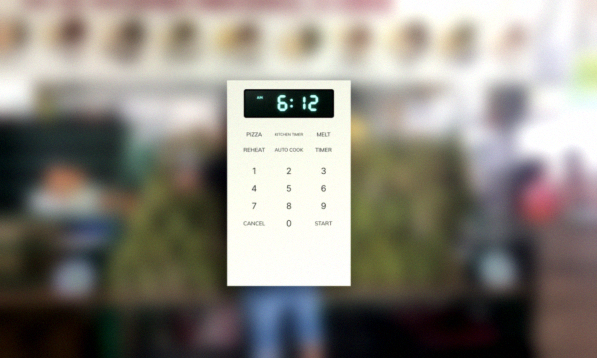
6:12
